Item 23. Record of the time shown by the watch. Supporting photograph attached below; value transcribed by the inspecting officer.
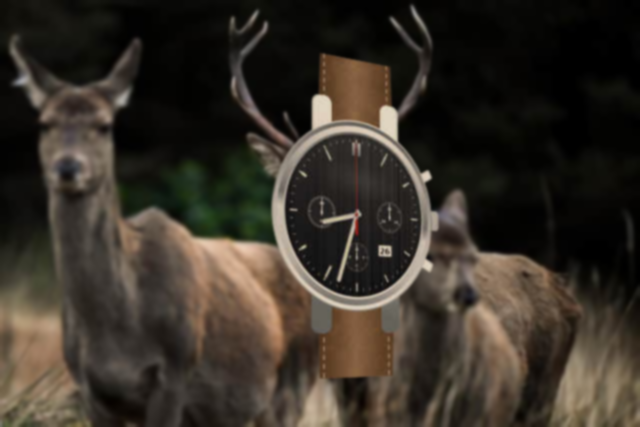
8:33
